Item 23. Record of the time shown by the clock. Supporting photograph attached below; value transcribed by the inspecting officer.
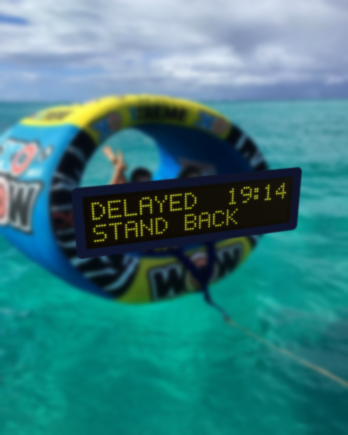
19:14
